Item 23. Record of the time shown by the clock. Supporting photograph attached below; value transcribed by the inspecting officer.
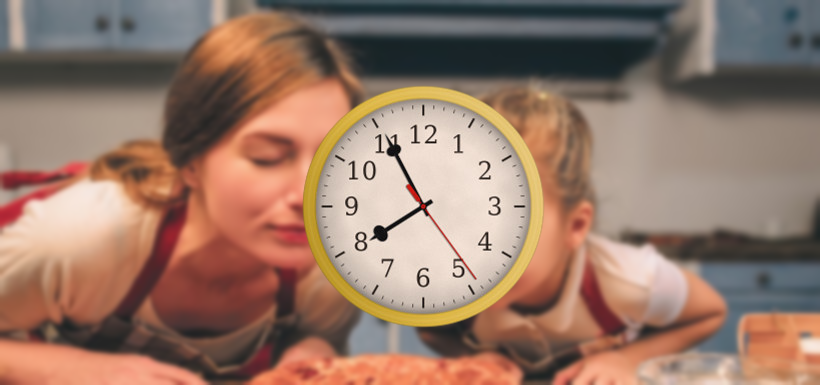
7:55:24
